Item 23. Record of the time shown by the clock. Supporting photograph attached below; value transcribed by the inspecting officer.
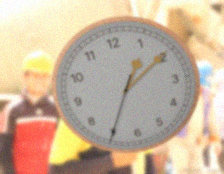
1:09:35
